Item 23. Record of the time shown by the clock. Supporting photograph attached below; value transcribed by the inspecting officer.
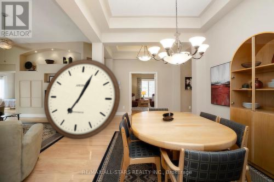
7:04
